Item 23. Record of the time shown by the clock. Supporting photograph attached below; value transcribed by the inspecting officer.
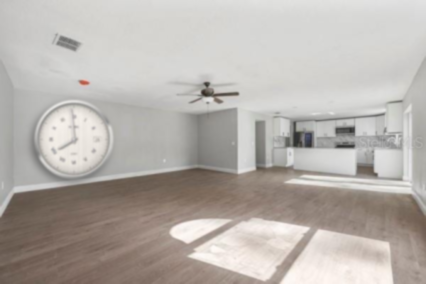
7:59
